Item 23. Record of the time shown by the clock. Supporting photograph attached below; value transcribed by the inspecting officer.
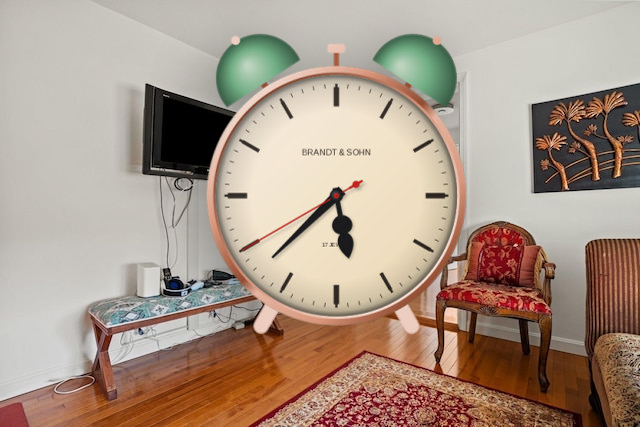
5:37:40
